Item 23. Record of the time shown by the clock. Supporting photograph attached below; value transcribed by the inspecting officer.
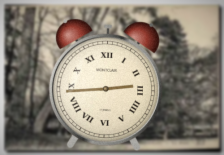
2:44
